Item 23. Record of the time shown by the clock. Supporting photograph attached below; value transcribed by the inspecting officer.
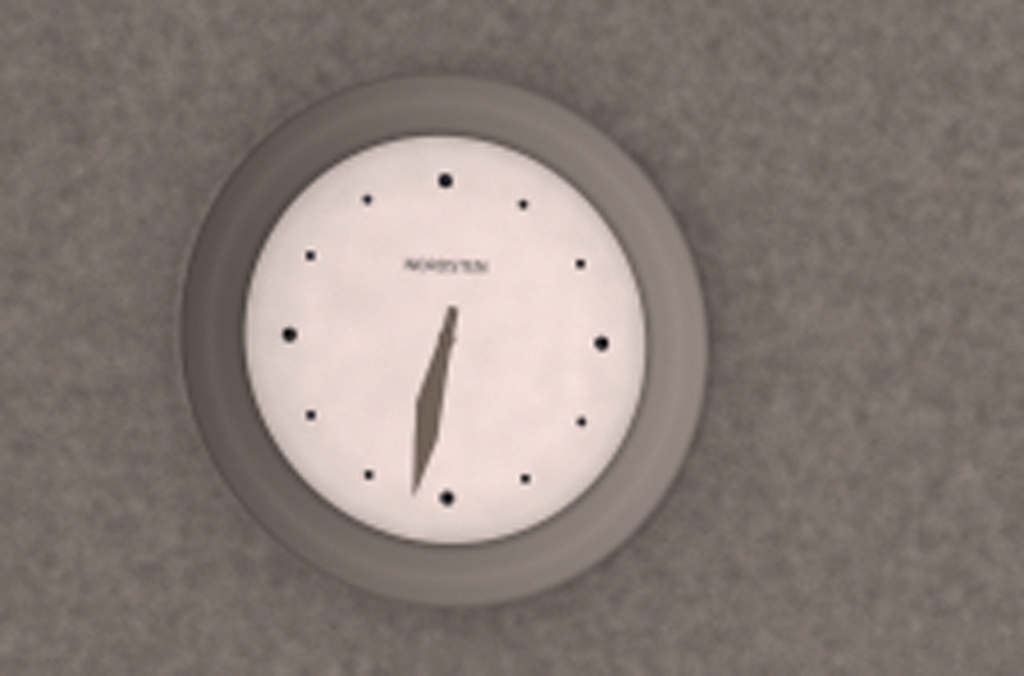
6:32
